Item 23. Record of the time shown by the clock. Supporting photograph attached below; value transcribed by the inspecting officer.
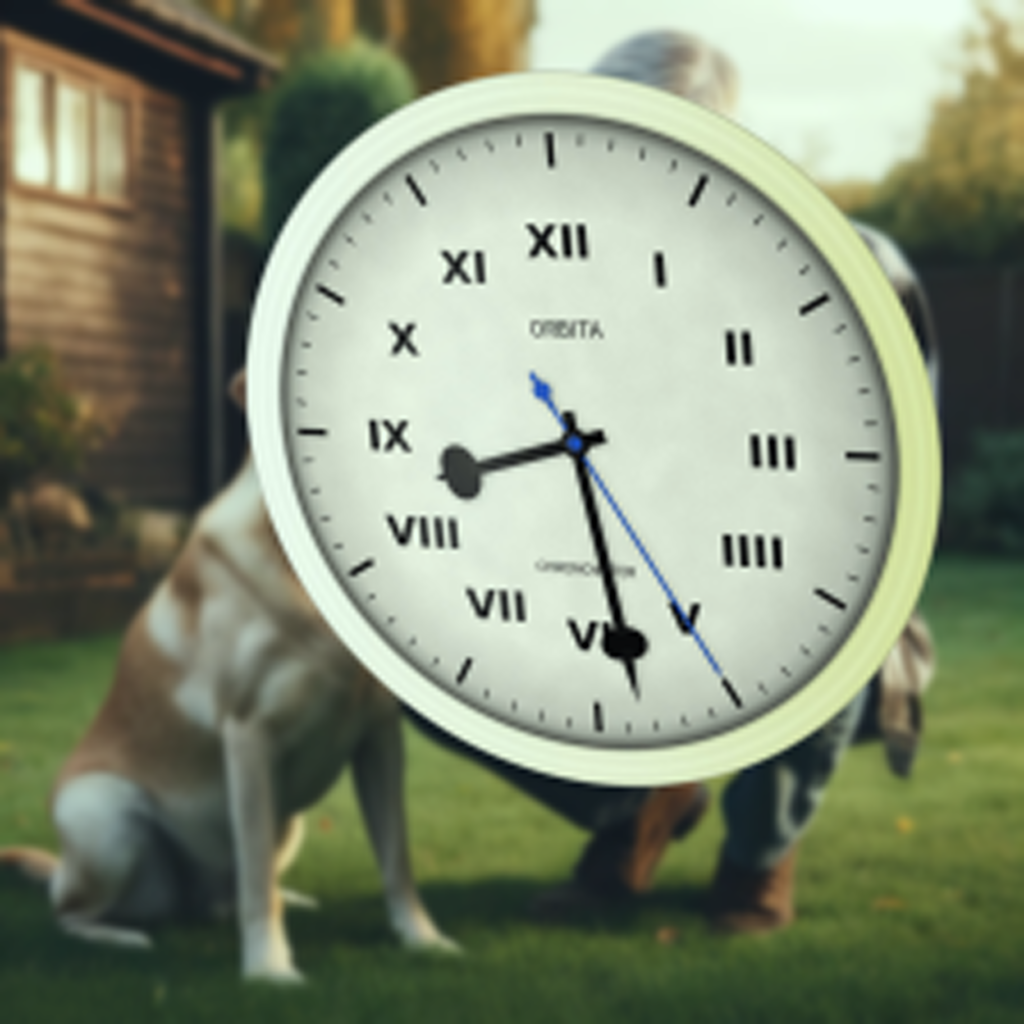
8:28:25
